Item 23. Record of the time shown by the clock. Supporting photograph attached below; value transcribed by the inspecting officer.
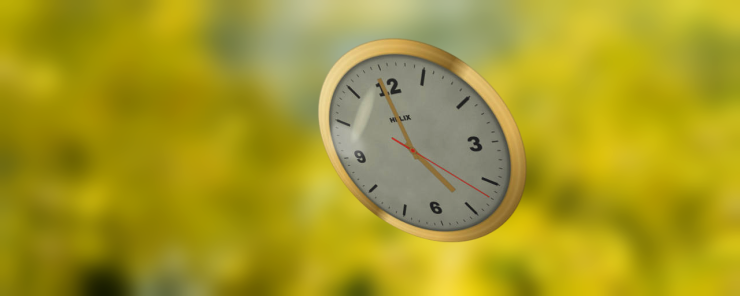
4:59:22
